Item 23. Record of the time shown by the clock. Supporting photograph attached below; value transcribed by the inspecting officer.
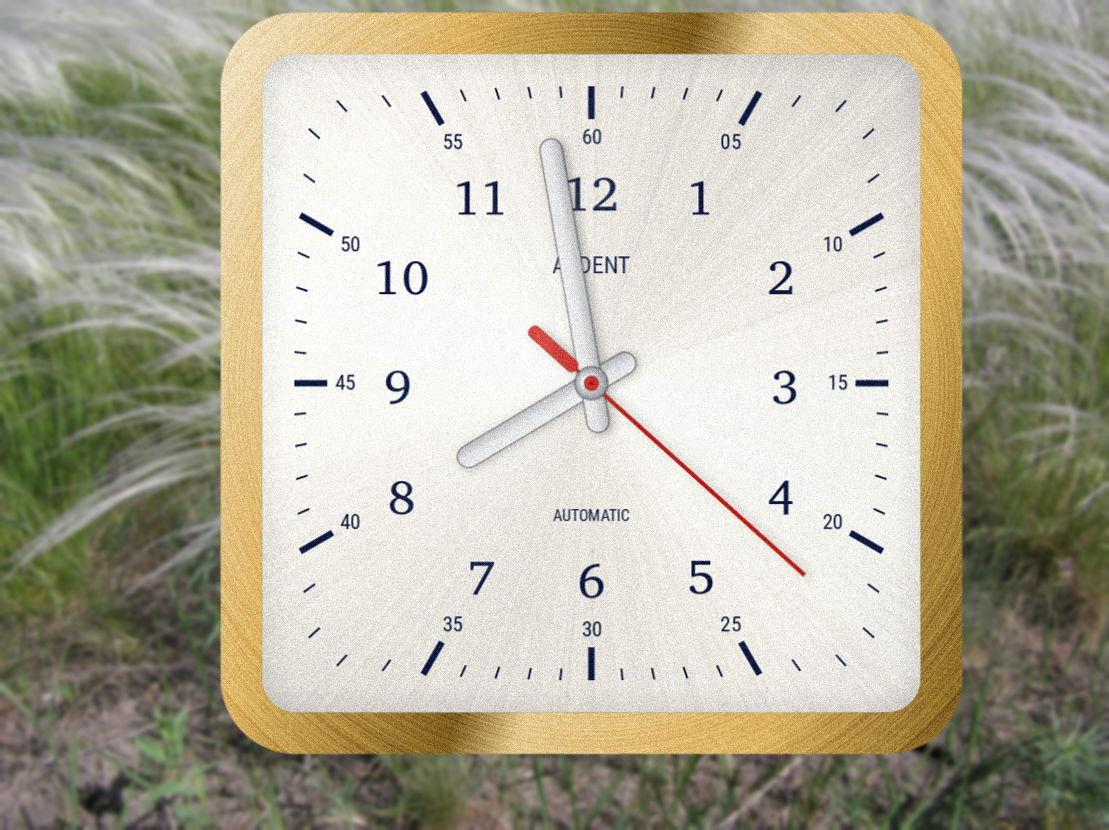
7:58:22
